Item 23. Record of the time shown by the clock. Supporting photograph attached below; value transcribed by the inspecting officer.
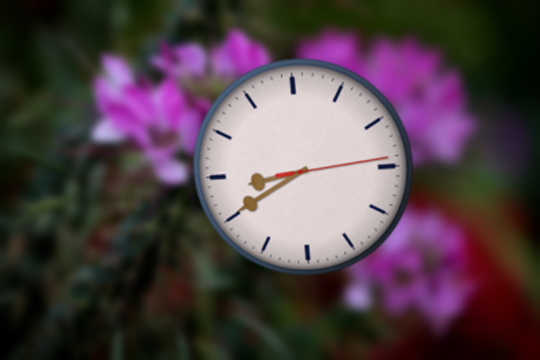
8:40:14
